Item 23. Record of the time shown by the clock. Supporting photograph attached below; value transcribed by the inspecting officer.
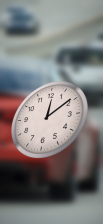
12:09
